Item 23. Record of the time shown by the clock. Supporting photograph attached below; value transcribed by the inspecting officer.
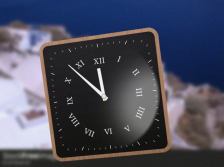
11:53
